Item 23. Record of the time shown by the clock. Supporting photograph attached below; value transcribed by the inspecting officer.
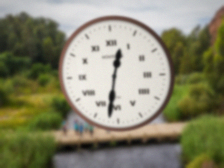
12:32
